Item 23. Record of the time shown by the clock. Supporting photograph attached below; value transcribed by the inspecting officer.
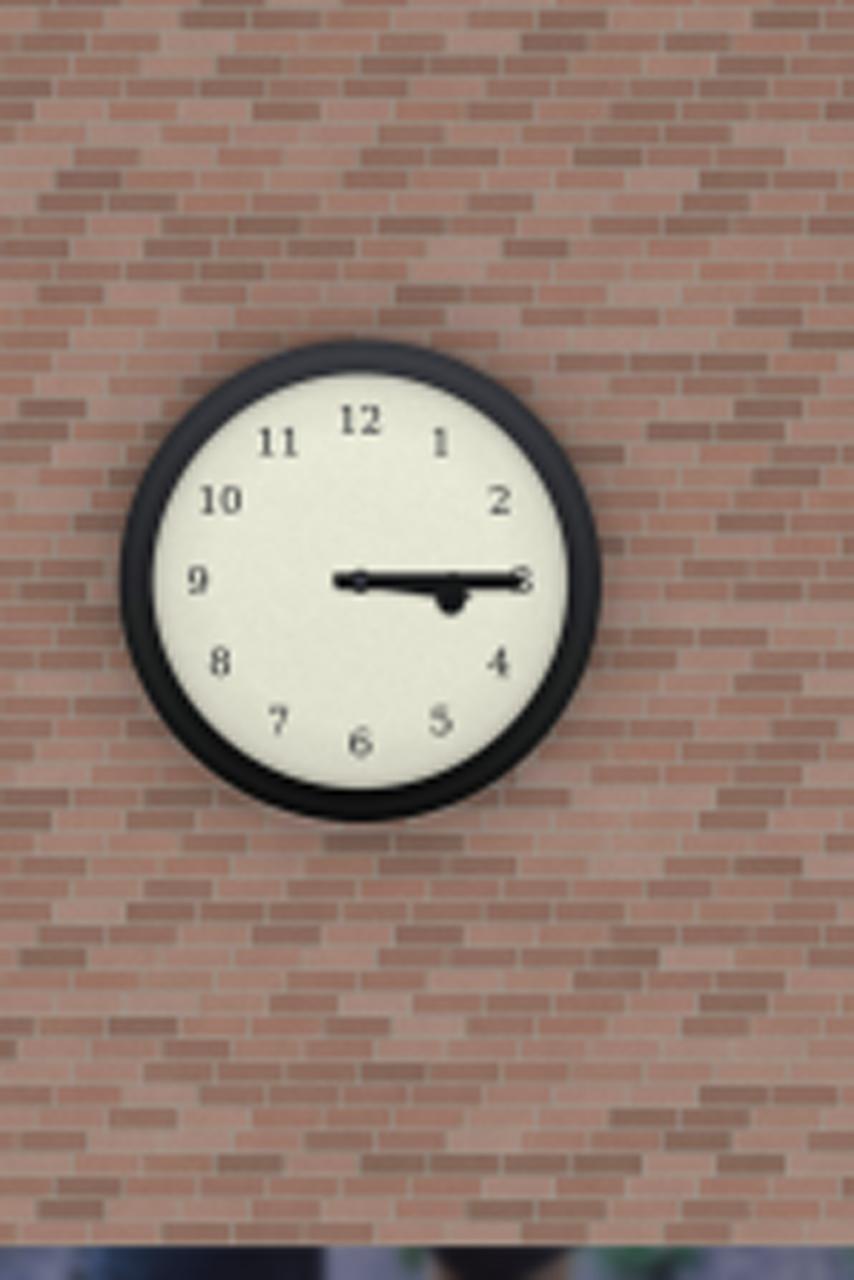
3:15
